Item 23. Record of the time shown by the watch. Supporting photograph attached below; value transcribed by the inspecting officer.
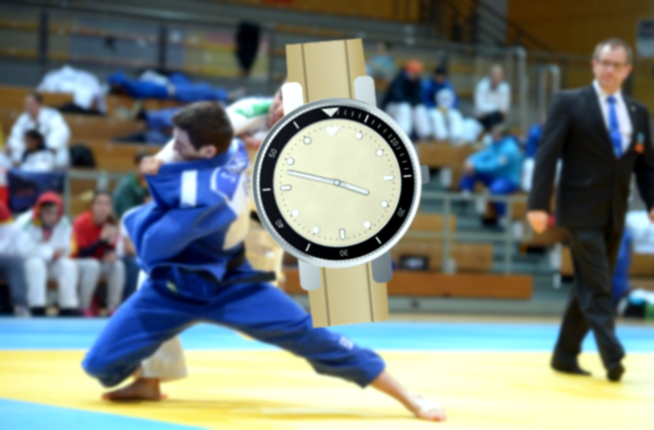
3:48
